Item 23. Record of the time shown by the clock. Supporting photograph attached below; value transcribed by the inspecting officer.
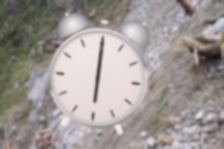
6:00
